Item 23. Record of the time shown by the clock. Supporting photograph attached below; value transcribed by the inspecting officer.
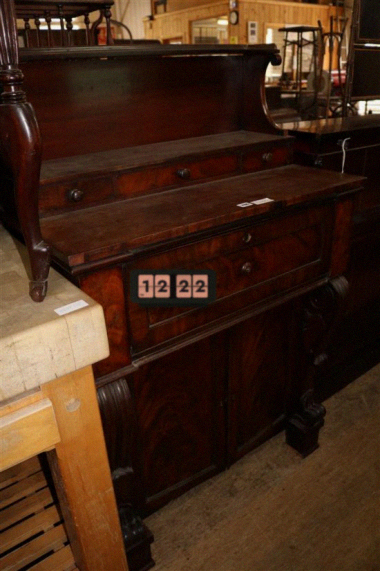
12:22
